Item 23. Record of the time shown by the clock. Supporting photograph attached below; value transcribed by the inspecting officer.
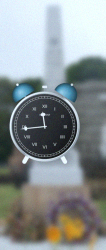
11:44
